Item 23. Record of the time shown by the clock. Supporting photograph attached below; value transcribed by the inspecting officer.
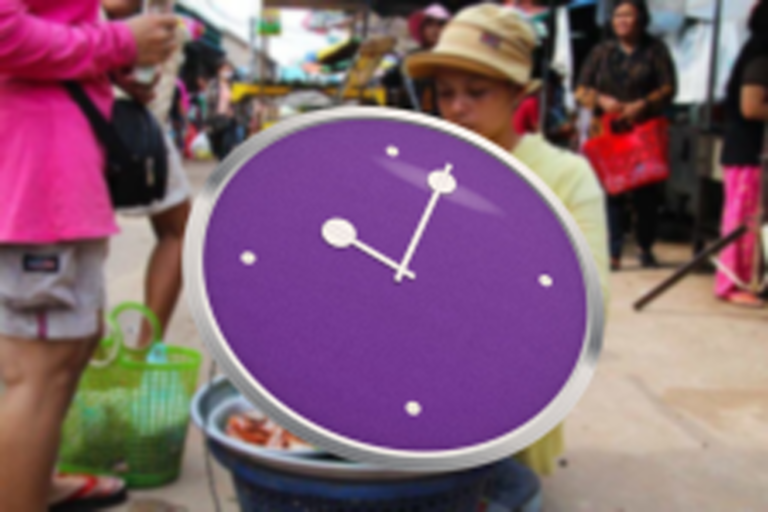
10:04
